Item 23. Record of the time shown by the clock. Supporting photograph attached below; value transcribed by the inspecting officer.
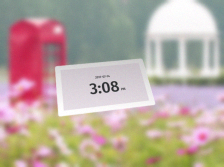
3:08
